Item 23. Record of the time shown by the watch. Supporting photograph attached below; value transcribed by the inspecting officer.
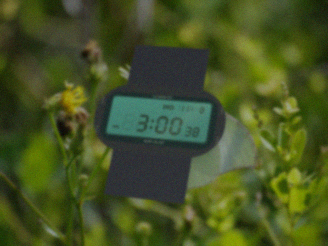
3:00
